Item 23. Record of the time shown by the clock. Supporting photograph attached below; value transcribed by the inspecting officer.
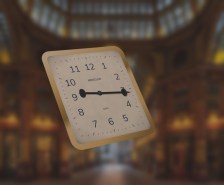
9:16
